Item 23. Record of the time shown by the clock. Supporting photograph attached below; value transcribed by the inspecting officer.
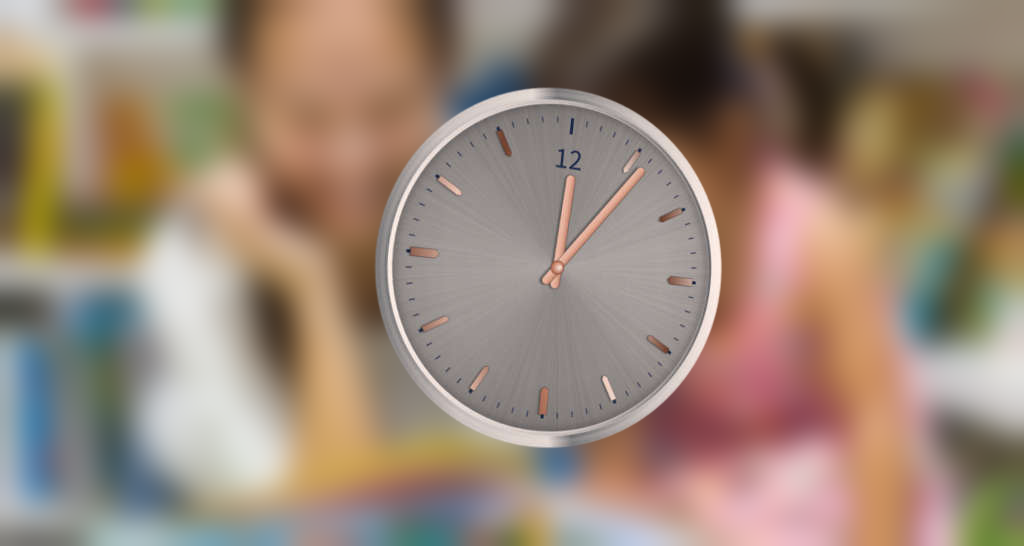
12:06
